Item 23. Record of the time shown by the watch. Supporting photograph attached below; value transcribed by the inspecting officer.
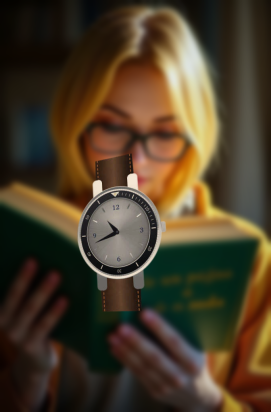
10:42
